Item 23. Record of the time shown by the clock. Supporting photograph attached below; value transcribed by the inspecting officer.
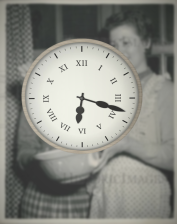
6:18
